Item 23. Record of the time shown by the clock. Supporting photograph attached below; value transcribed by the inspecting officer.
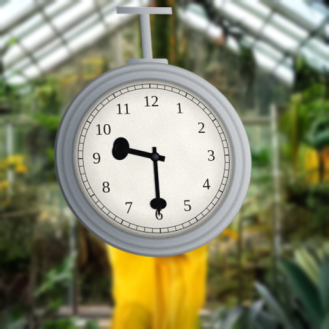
9:30
